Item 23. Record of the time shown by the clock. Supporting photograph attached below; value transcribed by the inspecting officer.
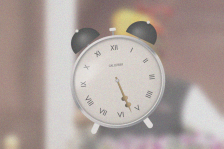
5:27
